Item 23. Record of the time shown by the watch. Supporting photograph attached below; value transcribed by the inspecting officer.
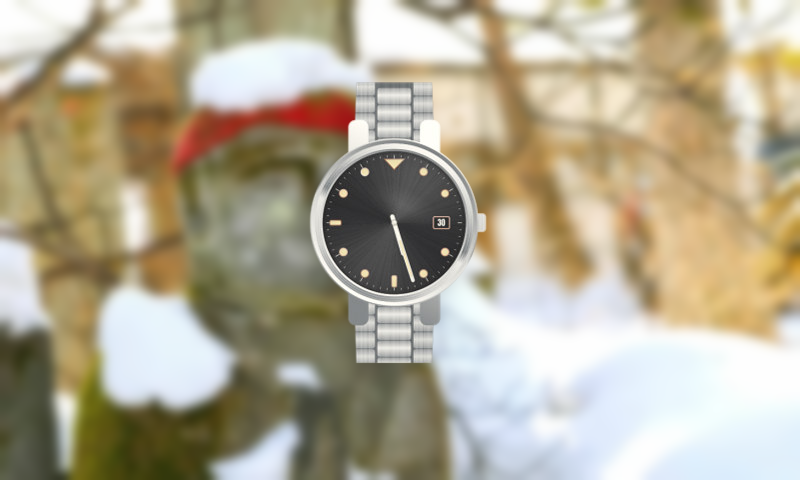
5:27
